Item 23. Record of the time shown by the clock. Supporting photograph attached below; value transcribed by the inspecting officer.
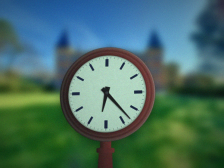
6:23
